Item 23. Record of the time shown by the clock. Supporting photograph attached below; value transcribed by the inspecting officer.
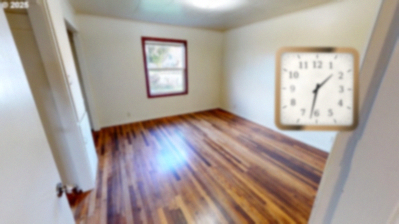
1:32
